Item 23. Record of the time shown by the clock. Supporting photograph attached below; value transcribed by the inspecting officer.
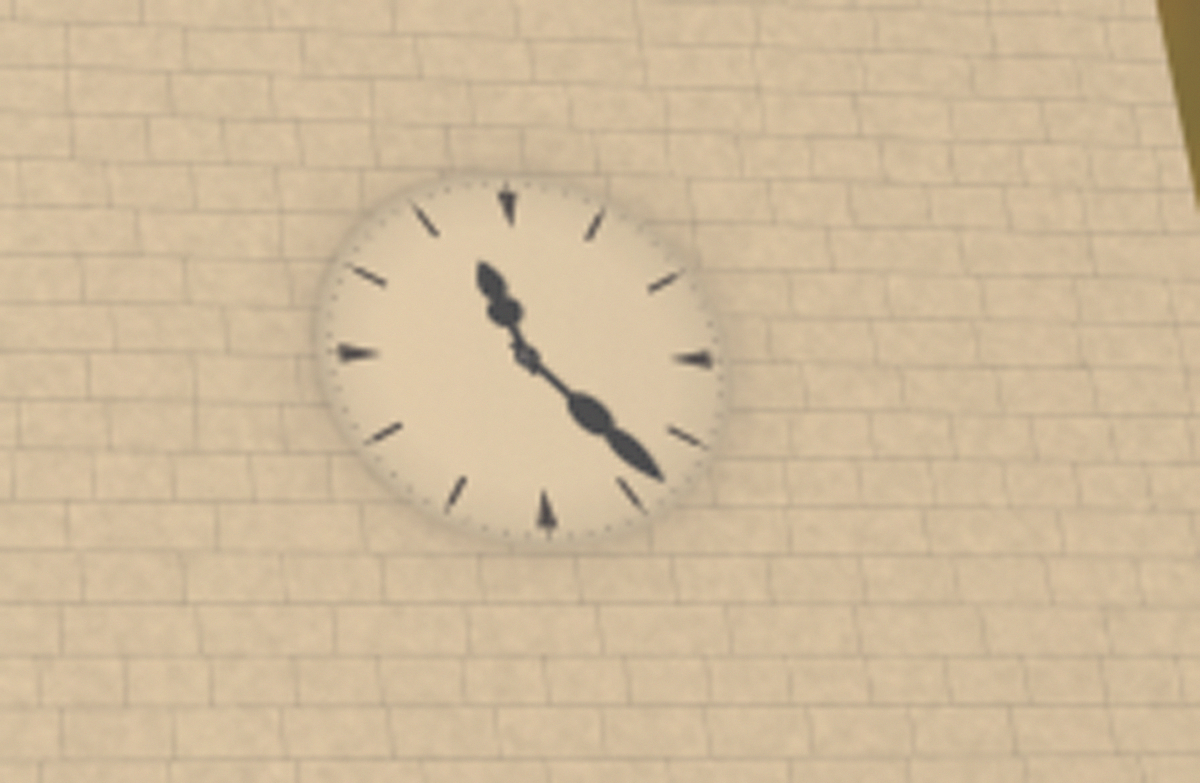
11:23
